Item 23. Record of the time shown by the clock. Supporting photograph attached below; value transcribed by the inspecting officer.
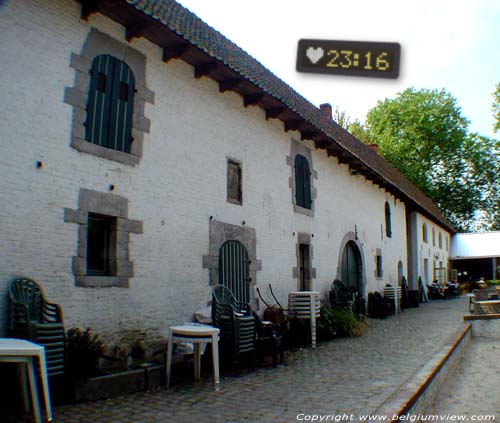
23:16
